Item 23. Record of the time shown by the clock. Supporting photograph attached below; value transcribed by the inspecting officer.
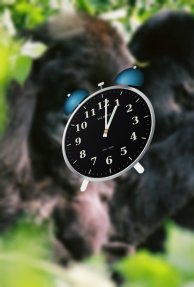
1:01
